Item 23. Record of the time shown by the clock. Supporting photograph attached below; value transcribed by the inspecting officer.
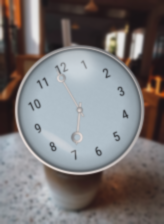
6:59
